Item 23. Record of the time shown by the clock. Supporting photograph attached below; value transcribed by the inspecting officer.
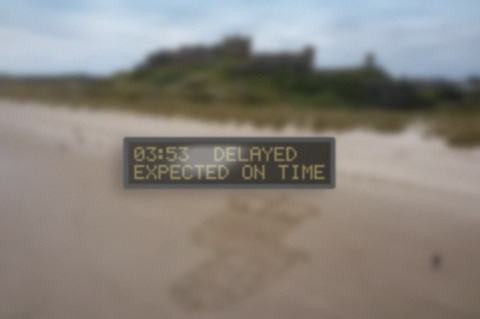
3:53
